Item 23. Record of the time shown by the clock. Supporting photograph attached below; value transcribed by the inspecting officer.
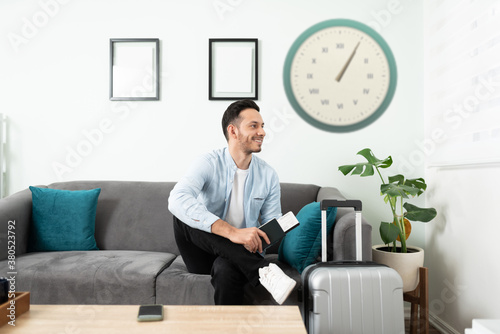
1:05
